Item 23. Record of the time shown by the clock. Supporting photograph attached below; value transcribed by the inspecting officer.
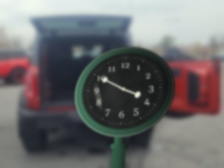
3:50
